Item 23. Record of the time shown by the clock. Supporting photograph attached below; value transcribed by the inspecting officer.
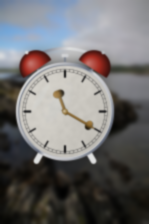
11:20
